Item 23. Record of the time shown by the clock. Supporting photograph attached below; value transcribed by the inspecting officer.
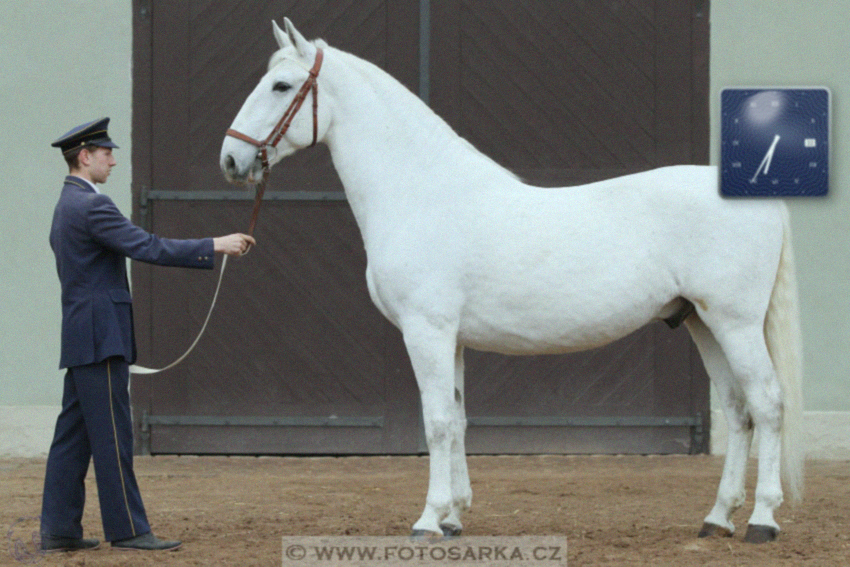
6:35
